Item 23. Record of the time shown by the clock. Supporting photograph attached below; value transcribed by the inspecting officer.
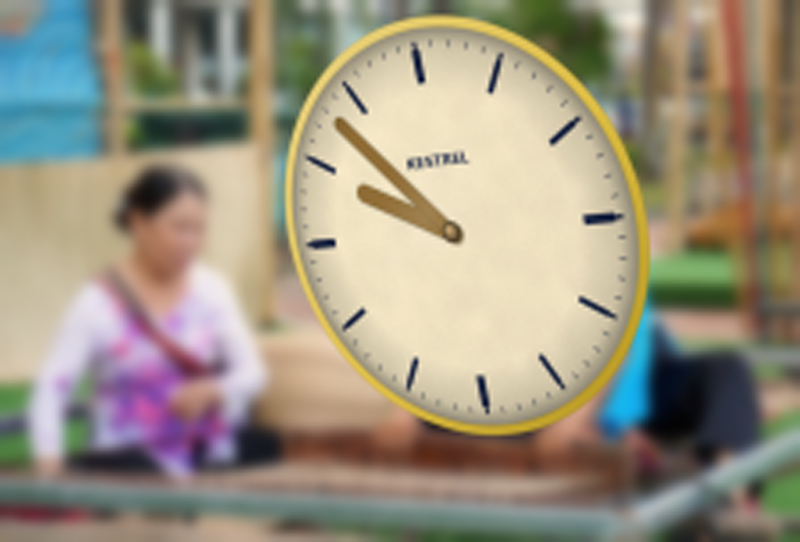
9:53
